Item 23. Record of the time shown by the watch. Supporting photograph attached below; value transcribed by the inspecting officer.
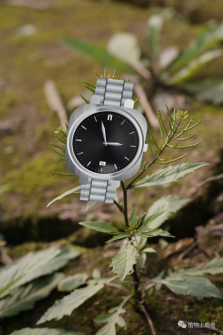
2:57
